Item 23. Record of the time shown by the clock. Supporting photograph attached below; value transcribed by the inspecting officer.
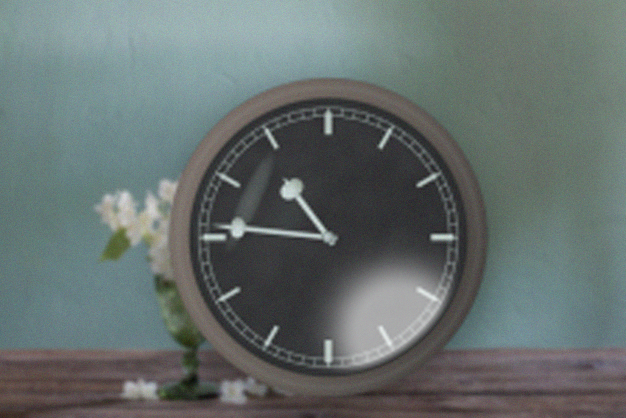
10:46
